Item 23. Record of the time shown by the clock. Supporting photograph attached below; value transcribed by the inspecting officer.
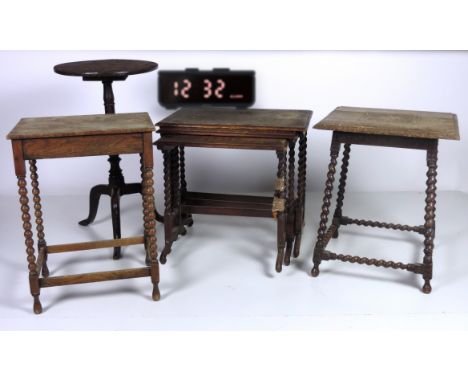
12:32
